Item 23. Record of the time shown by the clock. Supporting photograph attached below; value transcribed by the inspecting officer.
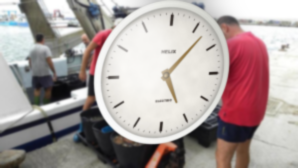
5:07
